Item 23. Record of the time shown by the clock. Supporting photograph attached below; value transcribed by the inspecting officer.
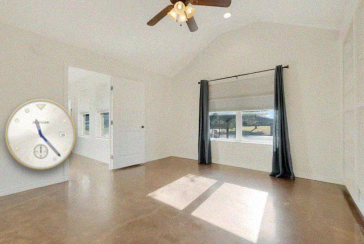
11:23
